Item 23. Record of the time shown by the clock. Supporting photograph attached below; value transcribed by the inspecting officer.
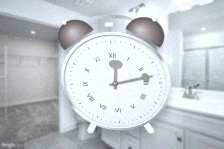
12:13
